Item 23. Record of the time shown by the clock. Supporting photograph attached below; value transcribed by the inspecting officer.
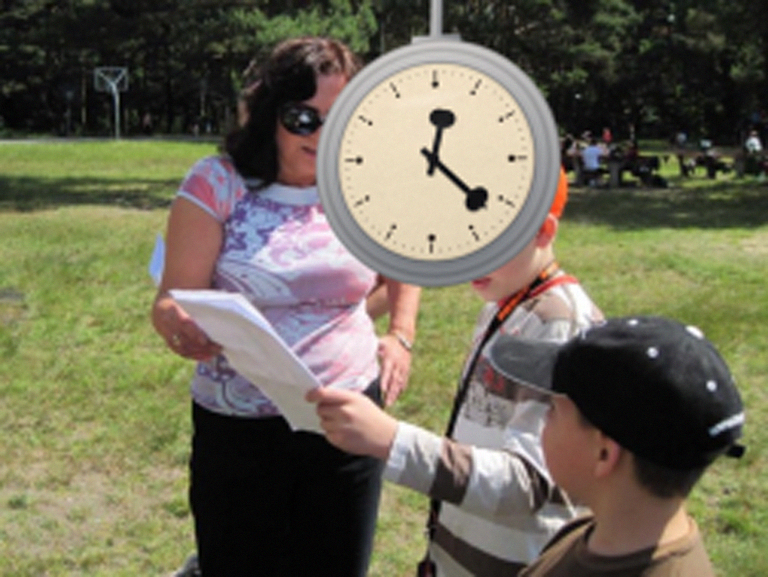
12:22
